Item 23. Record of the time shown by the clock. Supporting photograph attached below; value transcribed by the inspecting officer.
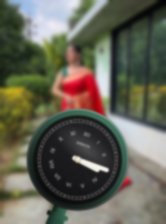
3:15
